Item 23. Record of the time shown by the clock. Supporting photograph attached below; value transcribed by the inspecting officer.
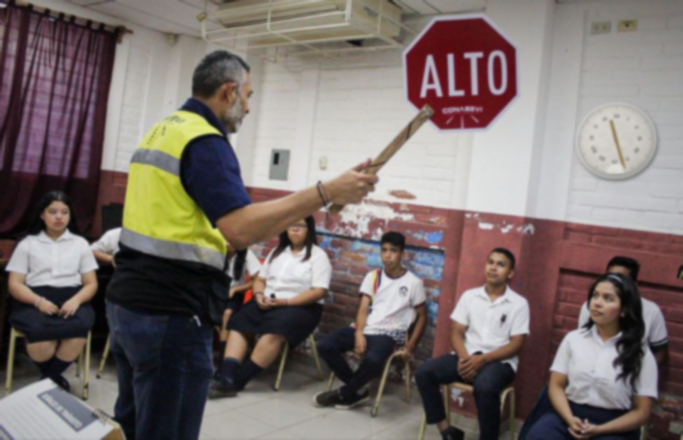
11:27
